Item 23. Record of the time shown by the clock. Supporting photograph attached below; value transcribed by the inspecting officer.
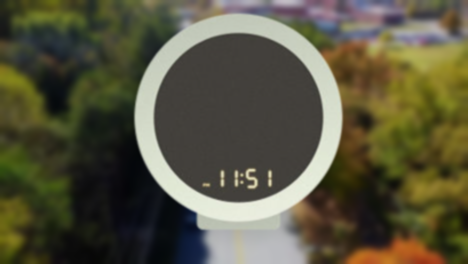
11:51
